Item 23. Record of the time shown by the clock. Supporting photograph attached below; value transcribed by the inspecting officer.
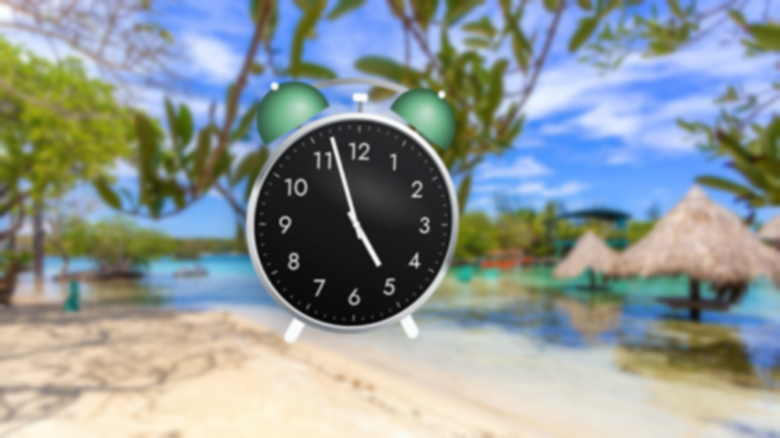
4:57
